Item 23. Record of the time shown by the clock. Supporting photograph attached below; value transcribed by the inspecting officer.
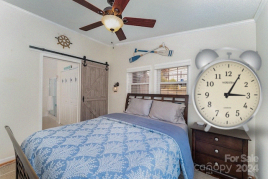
3:05
